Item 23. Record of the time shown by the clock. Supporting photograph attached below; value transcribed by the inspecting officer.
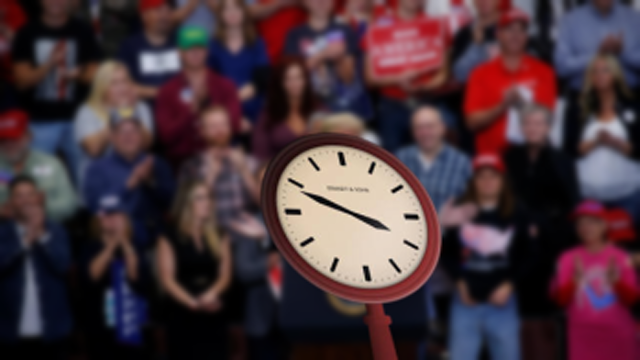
3:49
